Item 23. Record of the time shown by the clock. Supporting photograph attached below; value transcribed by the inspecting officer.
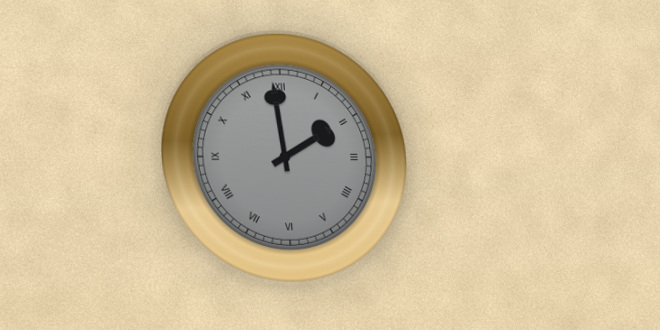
1:59
